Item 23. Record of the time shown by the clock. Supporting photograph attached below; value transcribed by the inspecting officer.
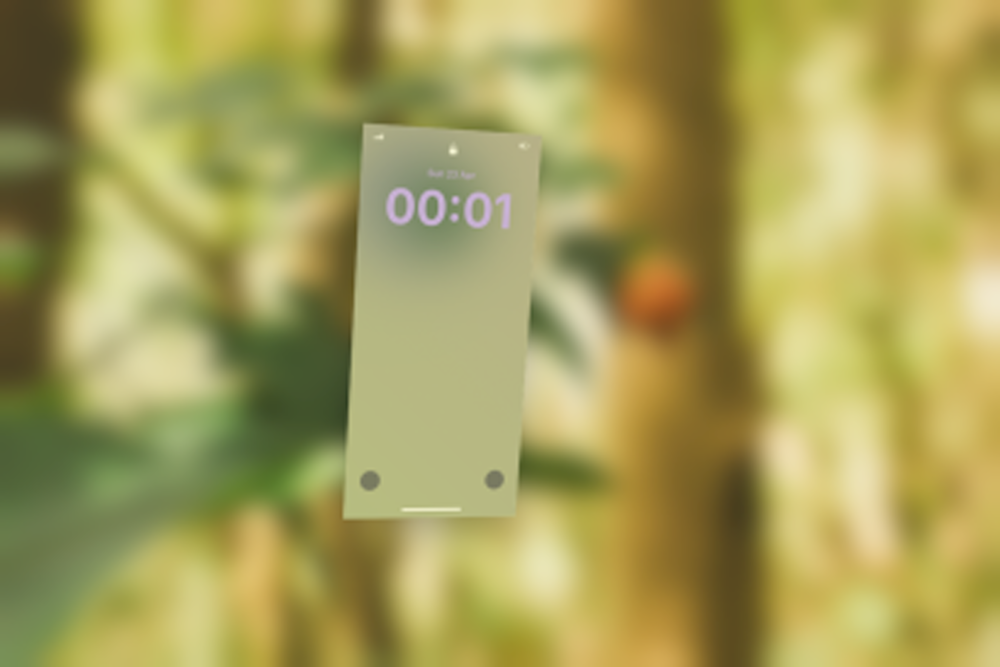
0:01
